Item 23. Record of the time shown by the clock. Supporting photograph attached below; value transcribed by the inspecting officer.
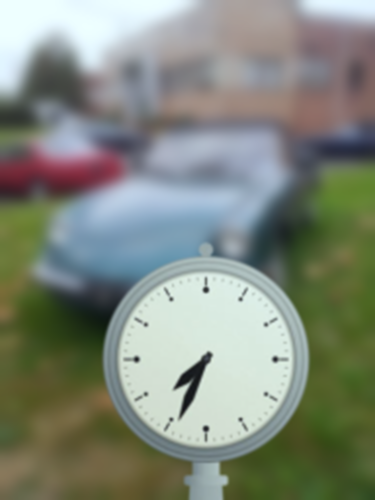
7:34
